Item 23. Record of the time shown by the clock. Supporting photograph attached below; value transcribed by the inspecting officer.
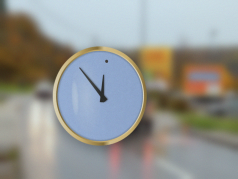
11:52
